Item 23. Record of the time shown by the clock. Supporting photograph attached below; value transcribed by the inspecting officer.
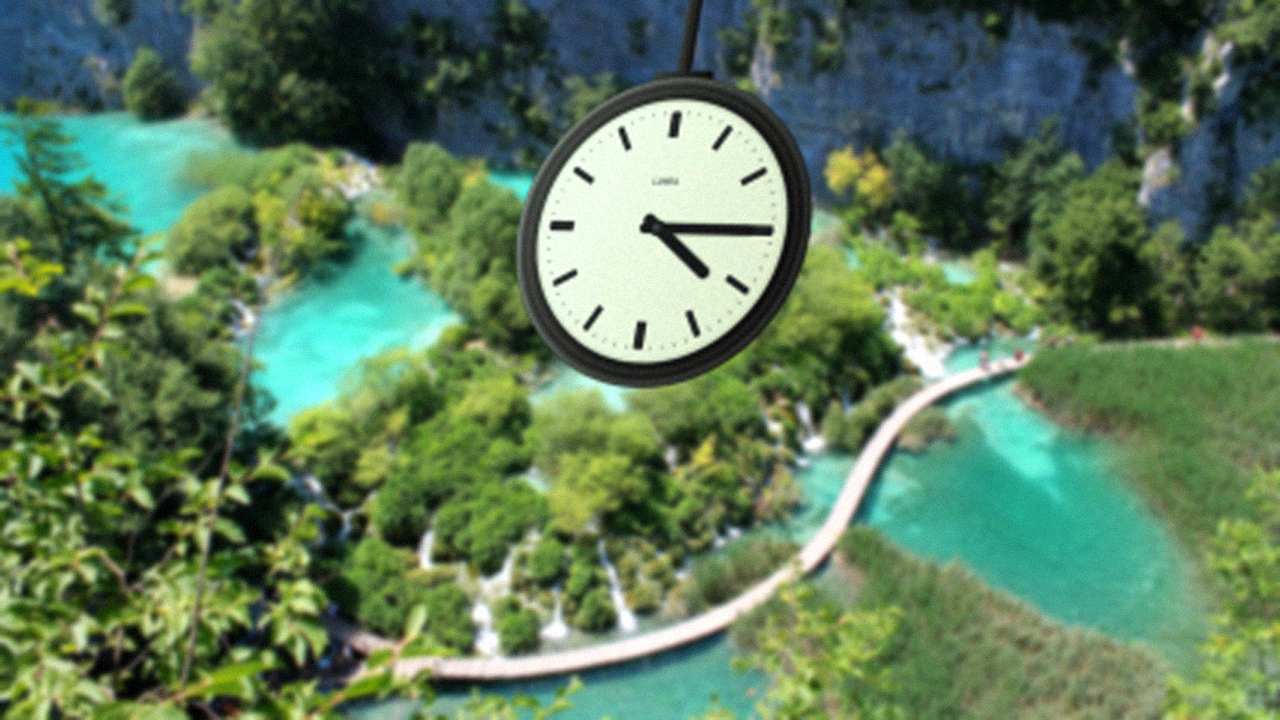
4:15
